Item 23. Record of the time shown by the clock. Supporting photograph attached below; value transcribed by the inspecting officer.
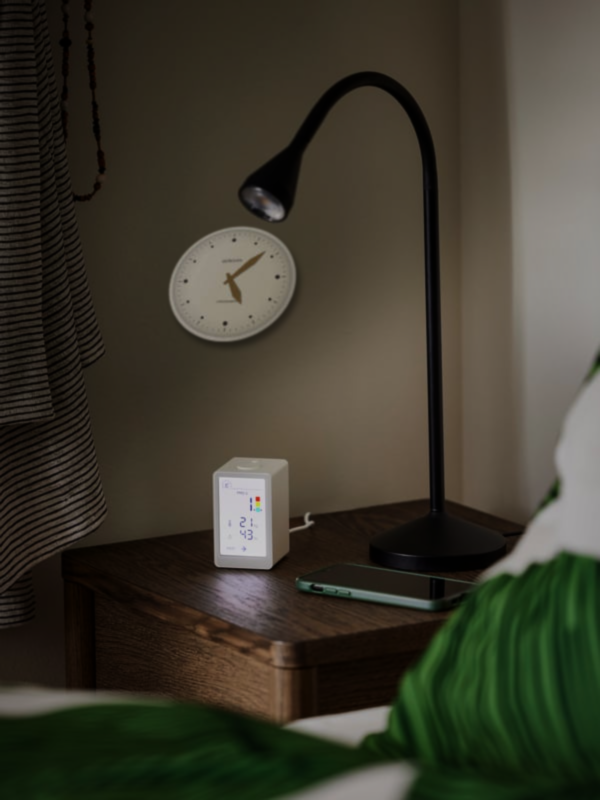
5:08
